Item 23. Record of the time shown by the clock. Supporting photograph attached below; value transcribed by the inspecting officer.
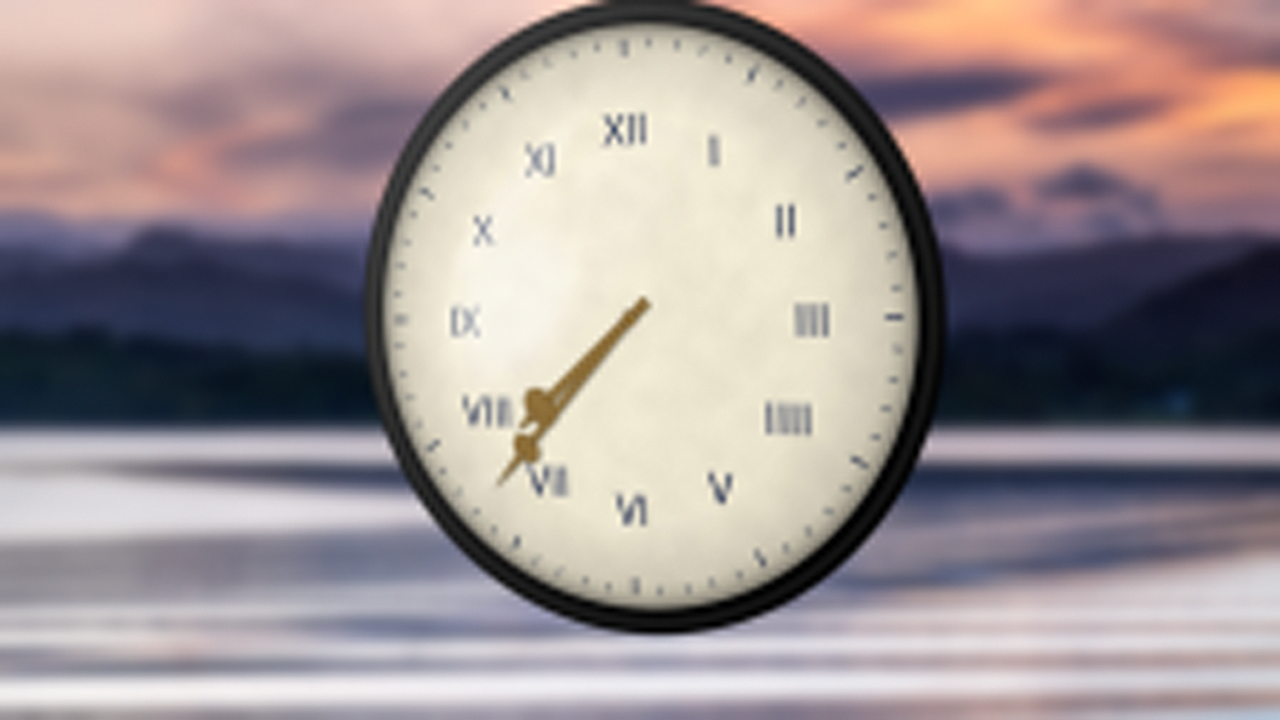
7:37
